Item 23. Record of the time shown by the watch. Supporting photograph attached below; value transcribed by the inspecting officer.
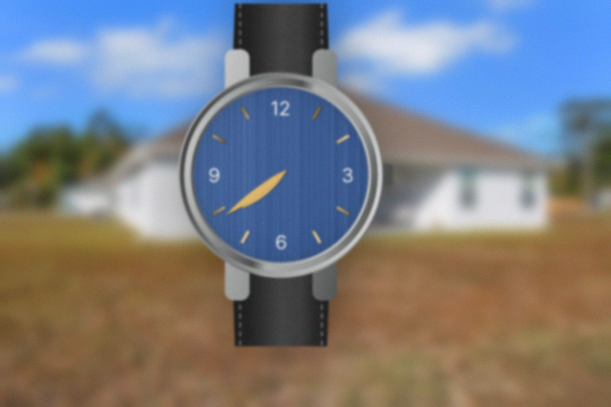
7:39
